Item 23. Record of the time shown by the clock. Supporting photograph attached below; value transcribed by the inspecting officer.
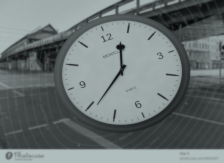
12:39
